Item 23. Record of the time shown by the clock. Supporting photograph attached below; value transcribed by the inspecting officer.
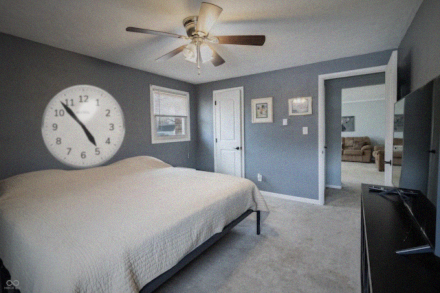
4:53
